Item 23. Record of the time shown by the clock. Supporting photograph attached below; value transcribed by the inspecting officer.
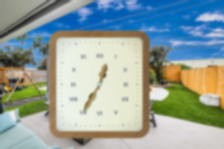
12:35
